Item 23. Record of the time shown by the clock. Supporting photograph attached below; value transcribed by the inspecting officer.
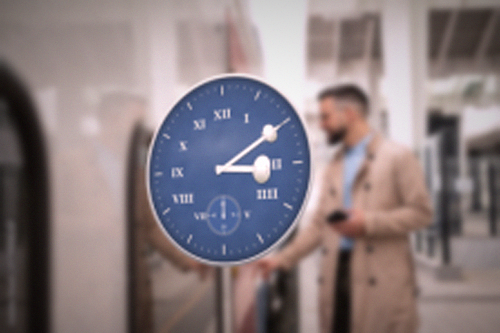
3:10
